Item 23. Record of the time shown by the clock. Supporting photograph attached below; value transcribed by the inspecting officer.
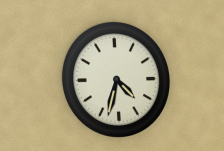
4:33
